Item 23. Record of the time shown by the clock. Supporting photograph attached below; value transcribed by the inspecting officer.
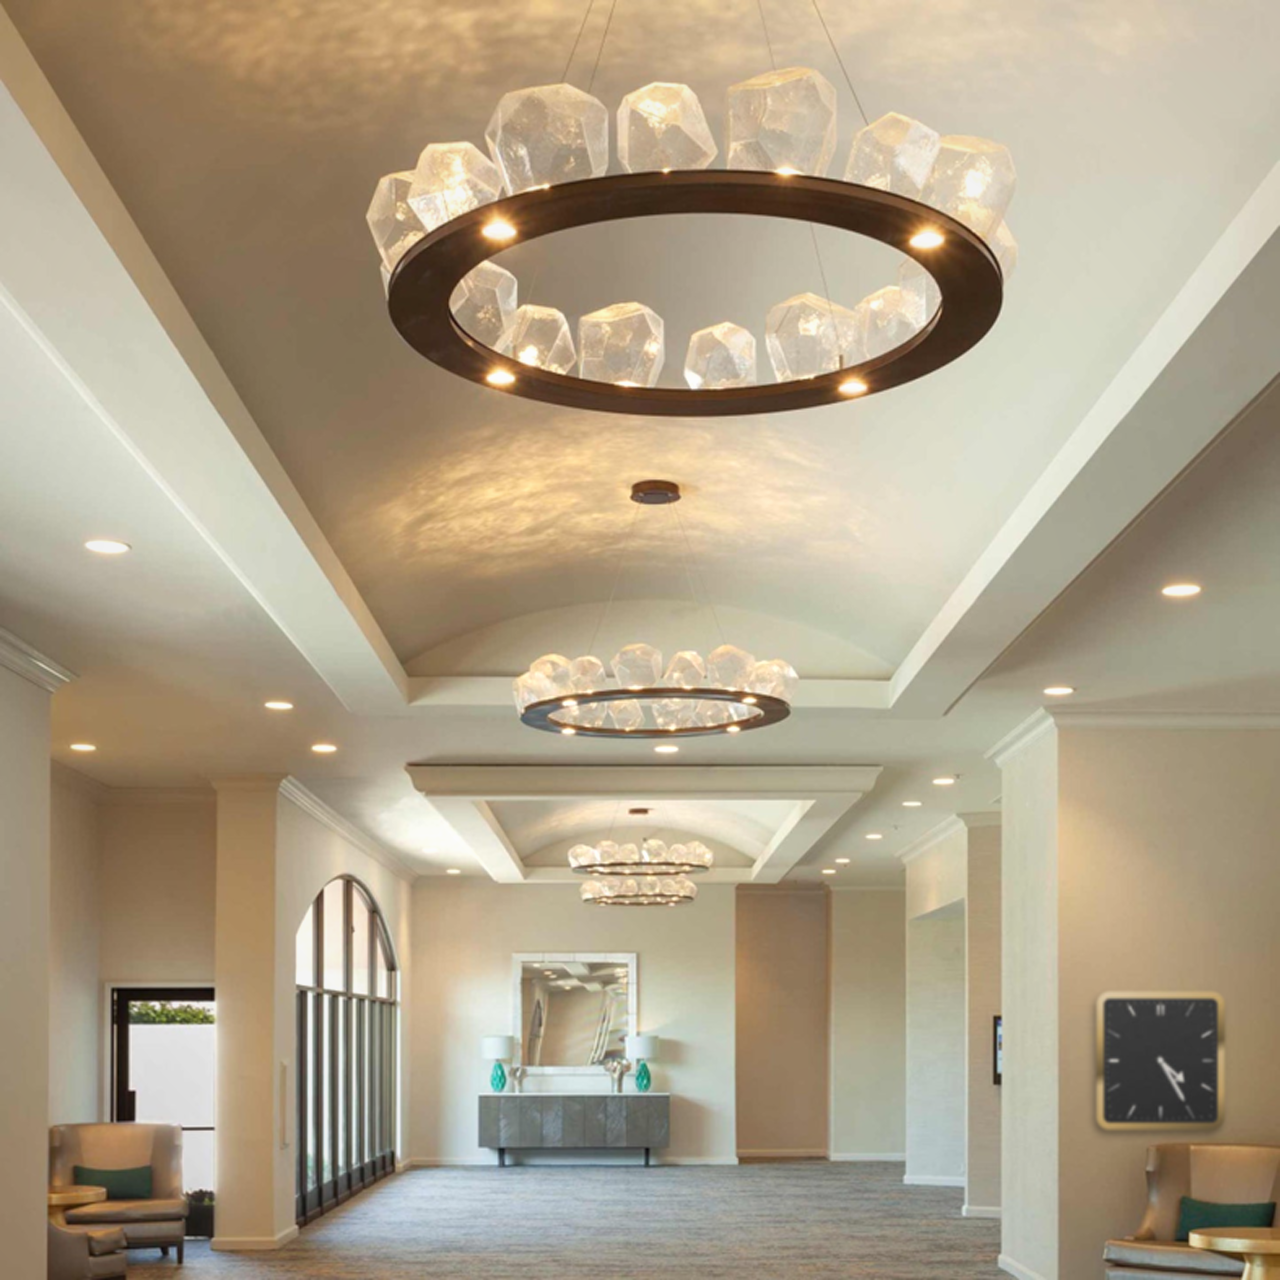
4:25
